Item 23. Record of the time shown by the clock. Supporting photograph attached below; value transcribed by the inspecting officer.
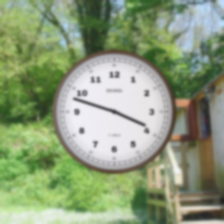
3:48
